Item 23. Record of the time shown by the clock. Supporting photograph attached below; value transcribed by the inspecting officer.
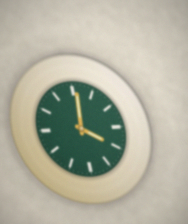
4:01
